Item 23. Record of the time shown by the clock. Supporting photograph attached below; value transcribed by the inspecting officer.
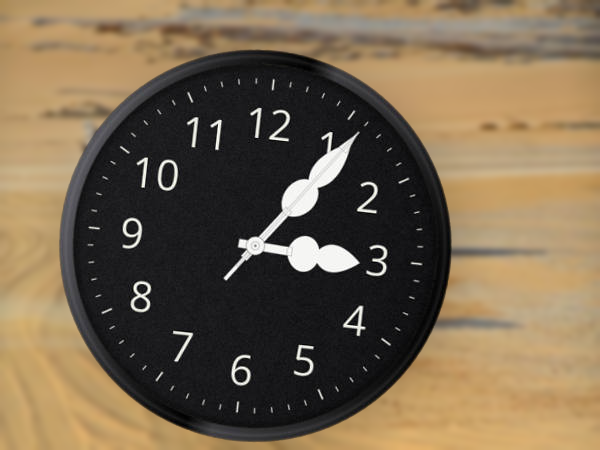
3:06:06
